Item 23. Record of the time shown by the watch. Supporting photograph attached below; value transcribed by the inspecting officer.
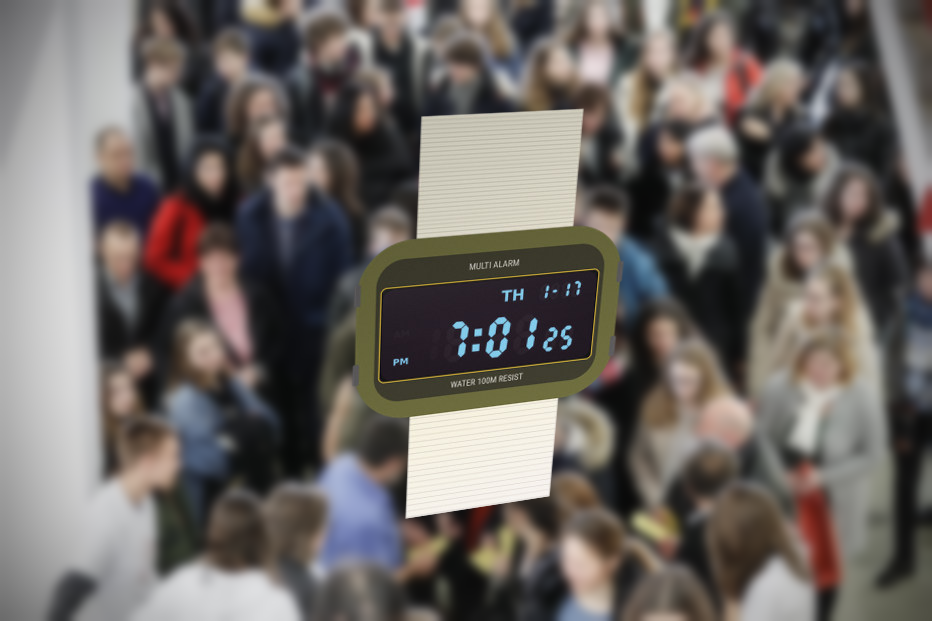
7:01:25
